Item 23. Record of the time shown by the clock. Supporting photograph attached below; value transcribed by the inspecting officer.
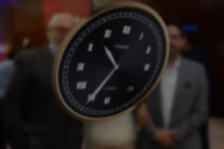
10:35
